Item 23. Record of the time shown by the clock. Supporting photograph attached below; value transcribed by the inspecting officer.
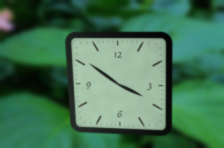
3:51
